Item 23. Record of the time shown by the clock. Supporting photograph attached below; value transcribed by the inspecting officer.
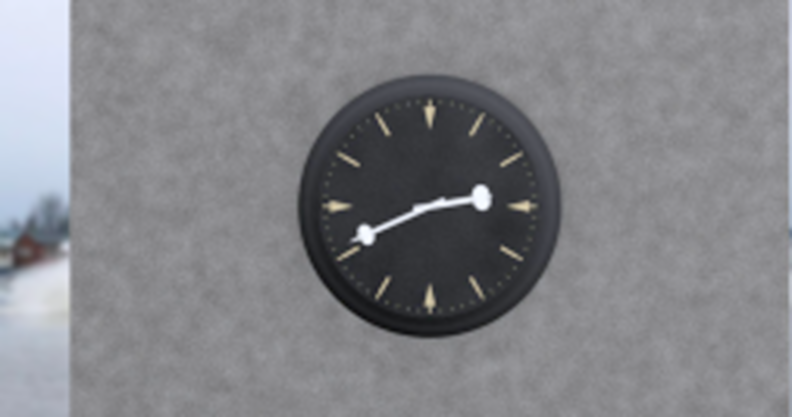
2:41
